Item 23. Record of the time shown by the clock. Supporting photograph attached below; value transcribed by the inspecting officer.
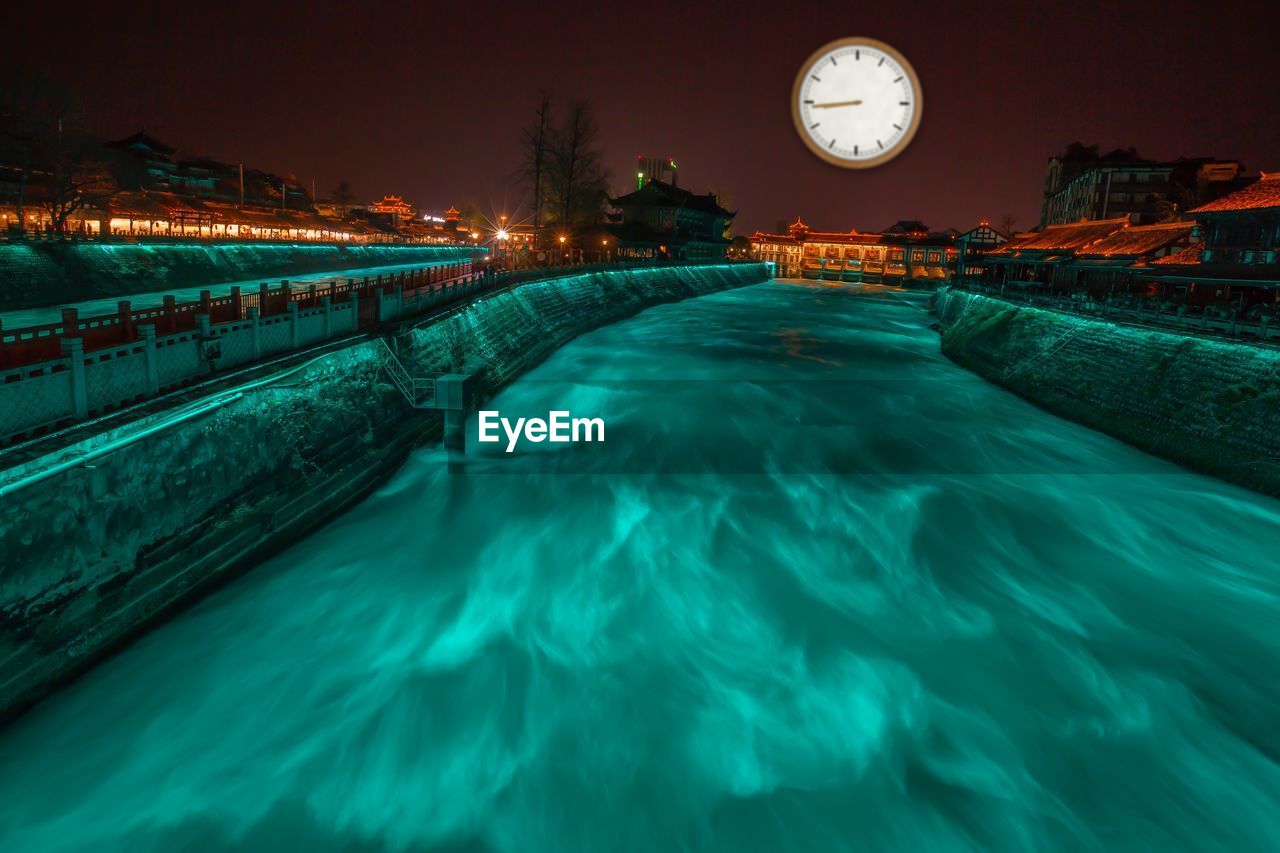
8:44
